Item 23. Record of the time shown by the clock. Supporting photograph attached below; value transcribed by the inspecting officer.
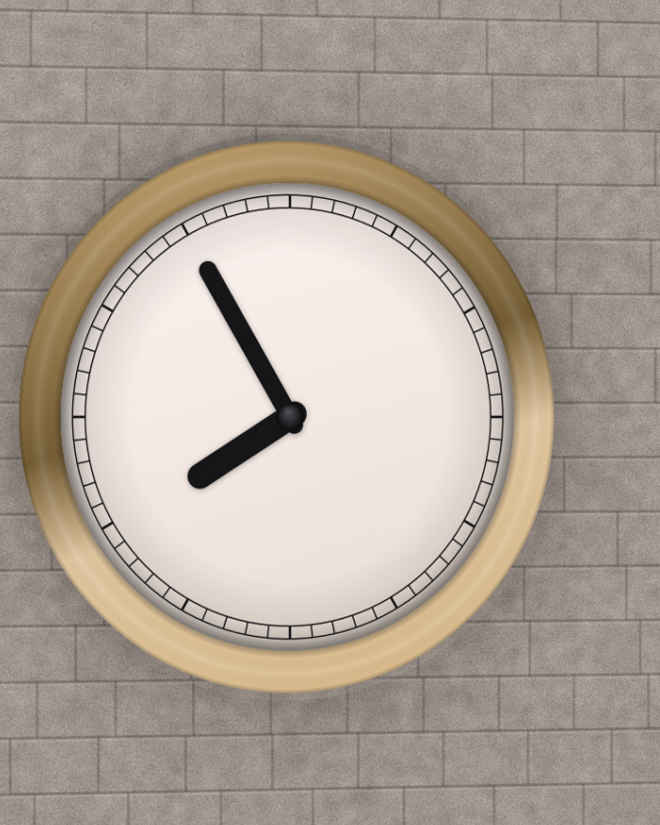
7:55
